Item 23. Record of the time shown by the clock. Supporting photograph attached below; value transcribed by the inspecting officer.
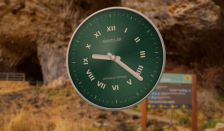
9:22
